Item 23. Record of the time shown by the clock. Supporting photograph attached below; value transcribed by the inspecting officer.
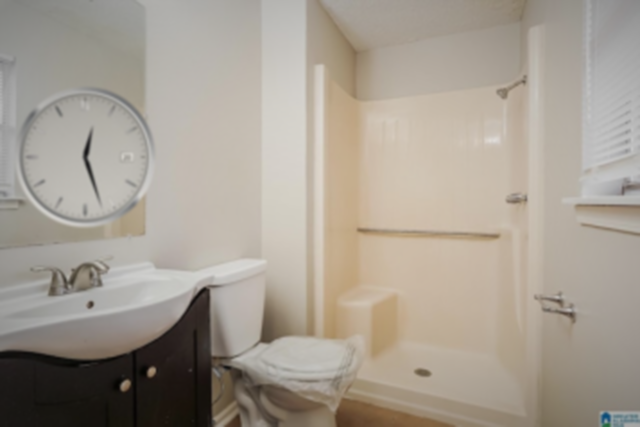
12:27
